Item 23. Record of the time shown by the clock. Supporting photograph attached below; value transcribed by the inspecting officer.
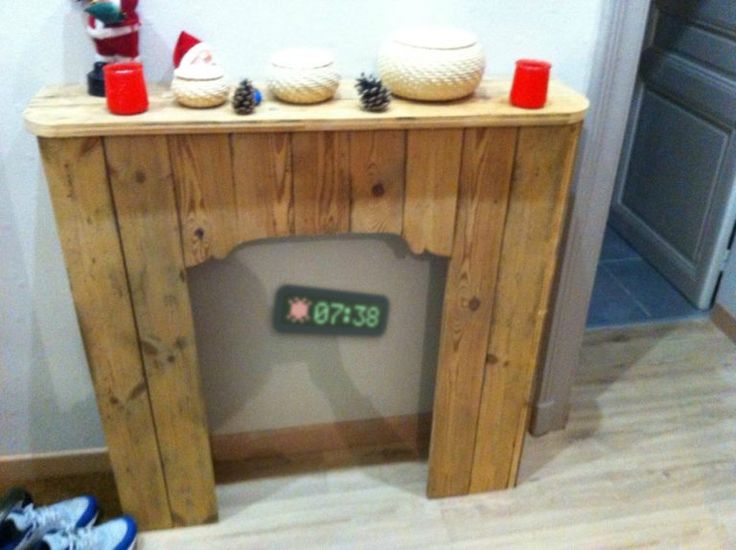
7:38
